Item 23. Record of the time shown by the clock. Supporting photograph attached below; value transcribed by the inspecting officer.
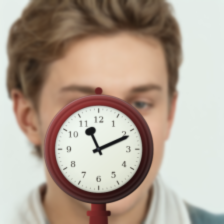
11:11
